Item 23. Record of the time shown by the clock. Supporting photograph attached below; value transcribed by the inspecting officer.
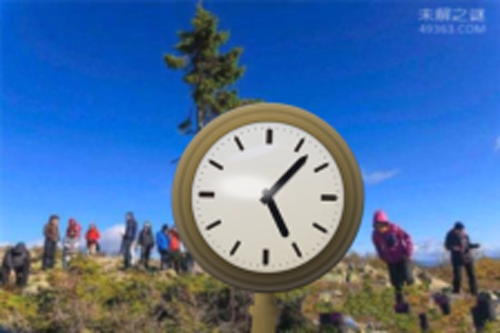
5:07
